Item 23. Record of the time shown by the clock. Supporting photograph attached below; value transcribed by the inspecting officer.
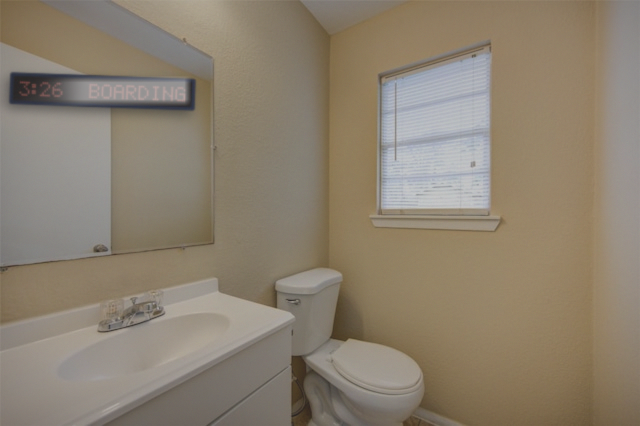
3:26
